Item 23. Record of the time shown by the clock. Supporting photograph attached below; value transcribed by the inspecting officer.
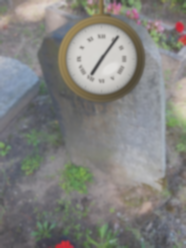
7:06
